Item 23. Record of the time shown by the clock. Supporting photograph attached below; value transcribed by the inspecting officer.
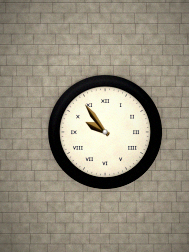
9:54
